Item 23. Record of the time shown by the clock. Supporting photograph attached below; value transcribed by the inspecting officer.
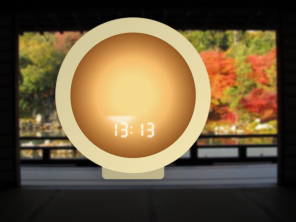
13:13
